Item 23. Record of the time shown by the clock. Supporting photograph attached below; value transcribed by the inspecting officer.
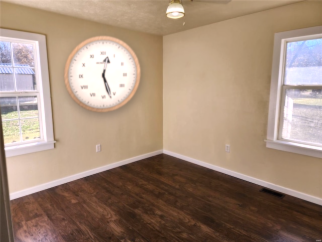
12:27
